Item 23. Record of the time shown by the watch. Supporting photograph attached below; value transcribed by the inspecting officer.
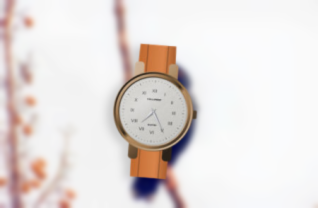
7:25
